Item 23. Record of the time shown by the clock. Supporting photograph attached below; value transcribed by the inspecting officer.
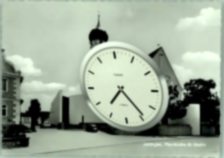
7:24
